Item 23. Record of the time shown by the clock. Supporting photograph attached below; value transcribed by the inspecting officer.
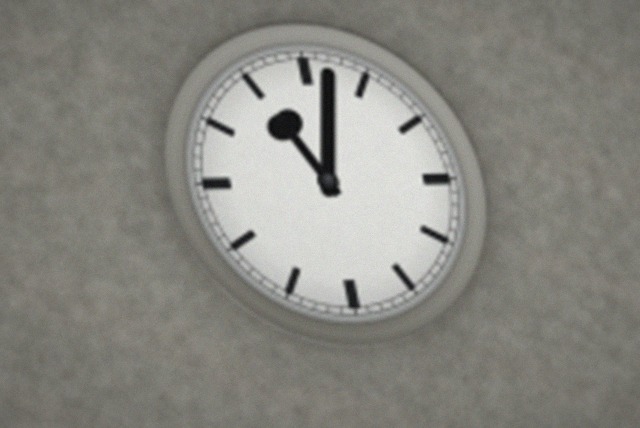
11:02
